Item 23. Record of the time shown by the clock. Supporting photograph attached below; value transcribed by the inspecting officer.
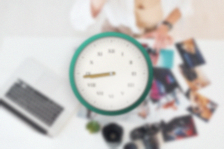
8:44
